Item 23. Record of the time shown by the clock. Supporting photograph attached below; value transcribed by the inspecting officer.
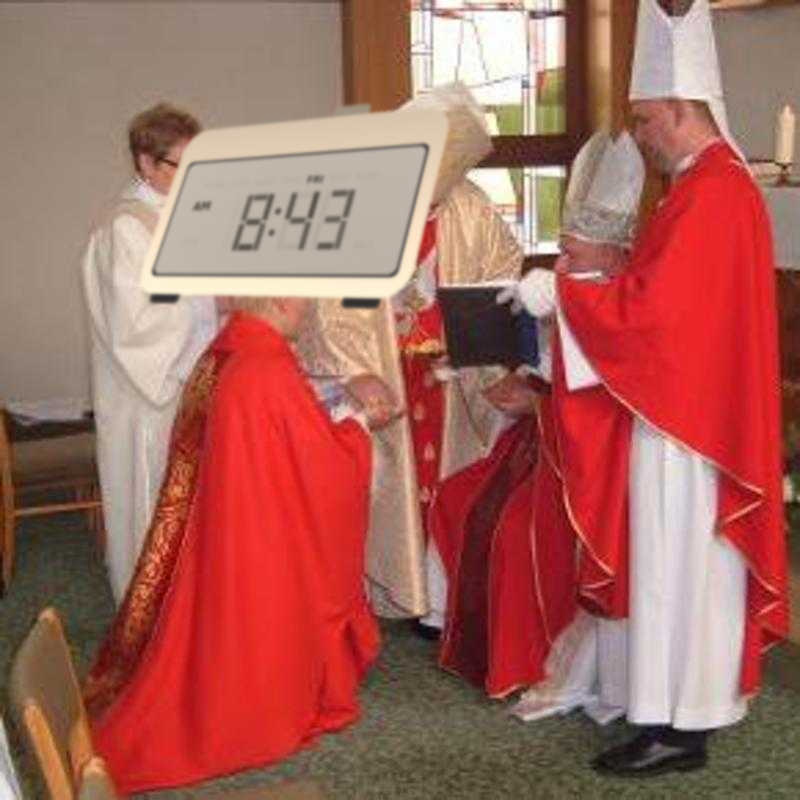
8:43
